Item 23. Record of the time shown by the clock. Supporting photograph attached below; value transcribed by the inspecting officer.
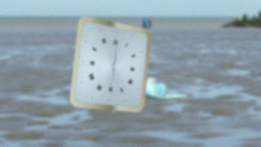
6:00
